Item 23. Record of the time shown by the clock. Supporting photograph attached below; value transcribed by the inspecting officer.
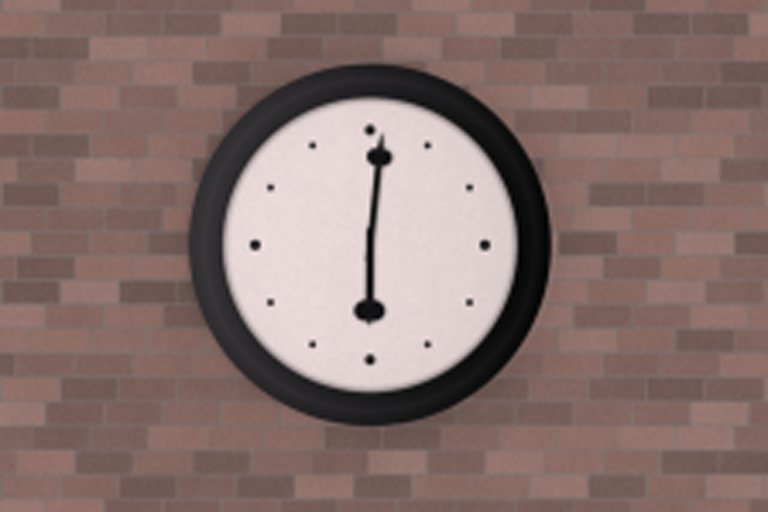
6:01
